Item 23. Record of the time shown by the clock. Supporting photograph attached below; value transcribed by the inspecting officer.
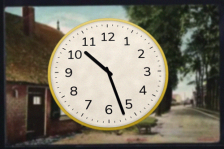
10:27
